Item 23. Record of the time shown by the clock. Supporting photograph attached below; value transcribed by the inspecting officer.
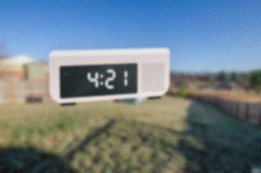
4:21
